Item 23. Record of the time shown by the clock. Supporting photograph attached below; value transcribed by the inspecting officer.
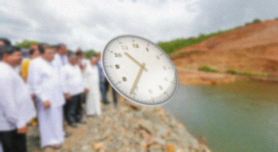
10:36
